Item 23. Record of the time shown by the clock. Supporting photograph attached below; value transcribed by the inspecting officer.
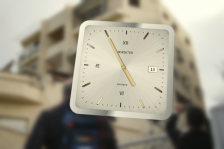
4:55
